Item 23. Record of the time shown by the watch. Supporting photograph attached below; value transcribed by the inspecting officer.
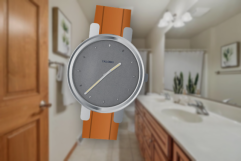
1:37
